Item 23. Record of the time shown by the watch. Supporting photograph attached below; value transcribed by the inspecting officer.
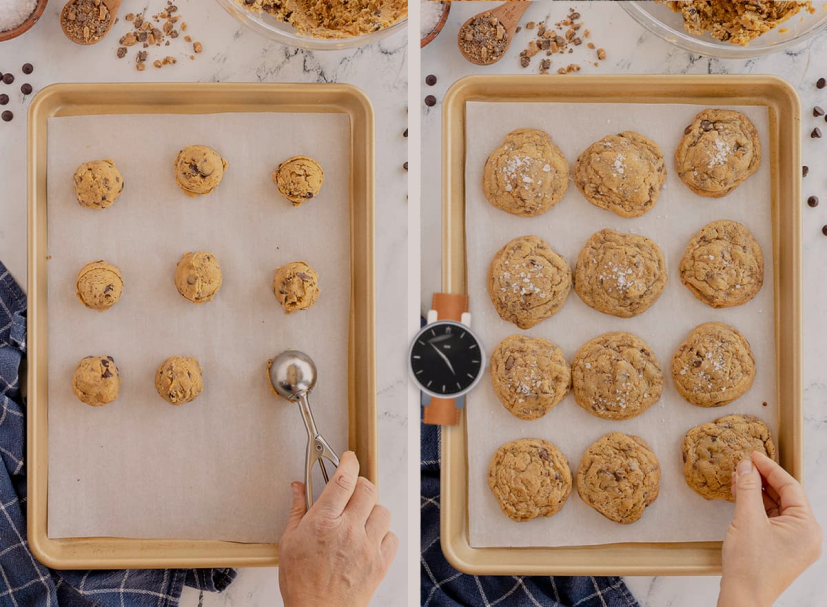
4:52
